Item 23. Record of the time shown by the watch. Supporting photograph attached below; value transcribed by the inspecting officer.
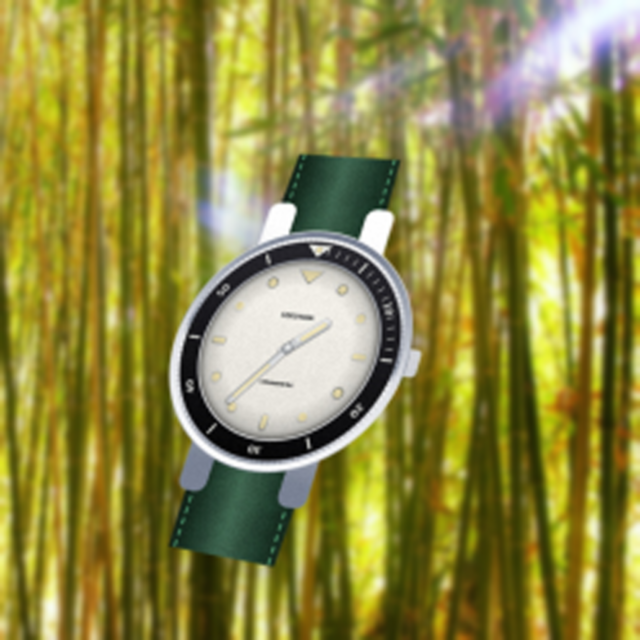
1:36
